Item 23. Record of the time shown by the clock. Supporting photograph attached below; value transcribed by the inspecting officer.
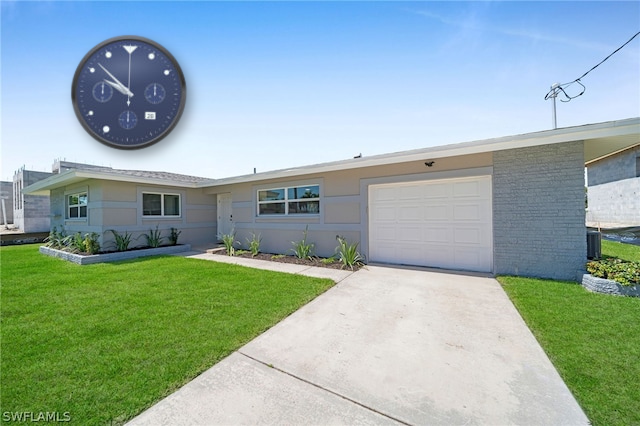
9:52
